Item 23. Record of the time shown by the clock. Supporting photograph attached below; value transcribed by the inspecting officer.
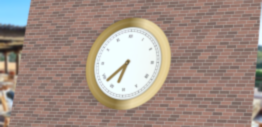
6:38
